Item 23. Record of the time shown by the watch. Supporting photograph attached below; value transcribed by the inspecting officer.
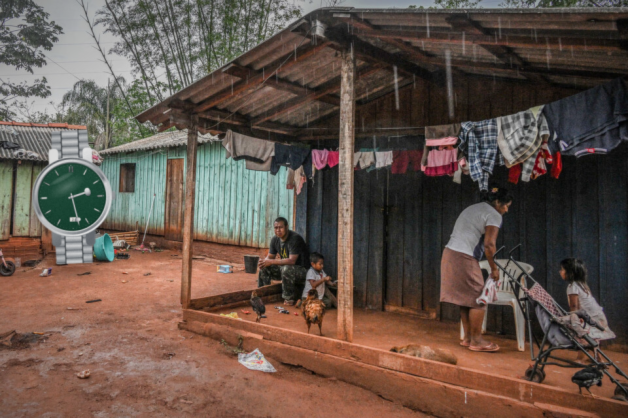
2:28
